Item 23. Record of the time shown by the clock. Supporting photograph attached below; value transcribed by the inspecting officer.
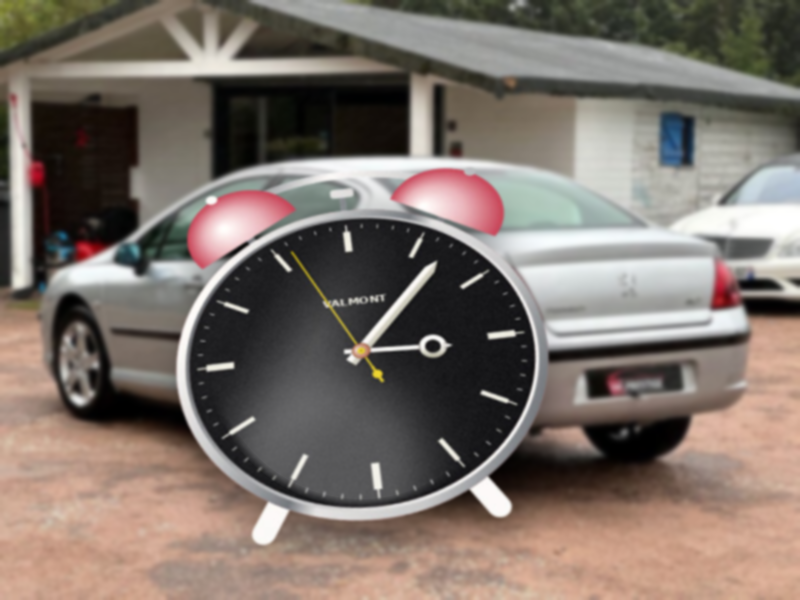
3:06:56
